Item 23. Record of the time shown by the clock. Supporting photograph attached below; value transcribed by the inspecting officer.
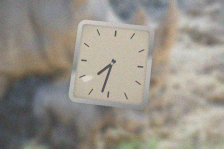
7:32
